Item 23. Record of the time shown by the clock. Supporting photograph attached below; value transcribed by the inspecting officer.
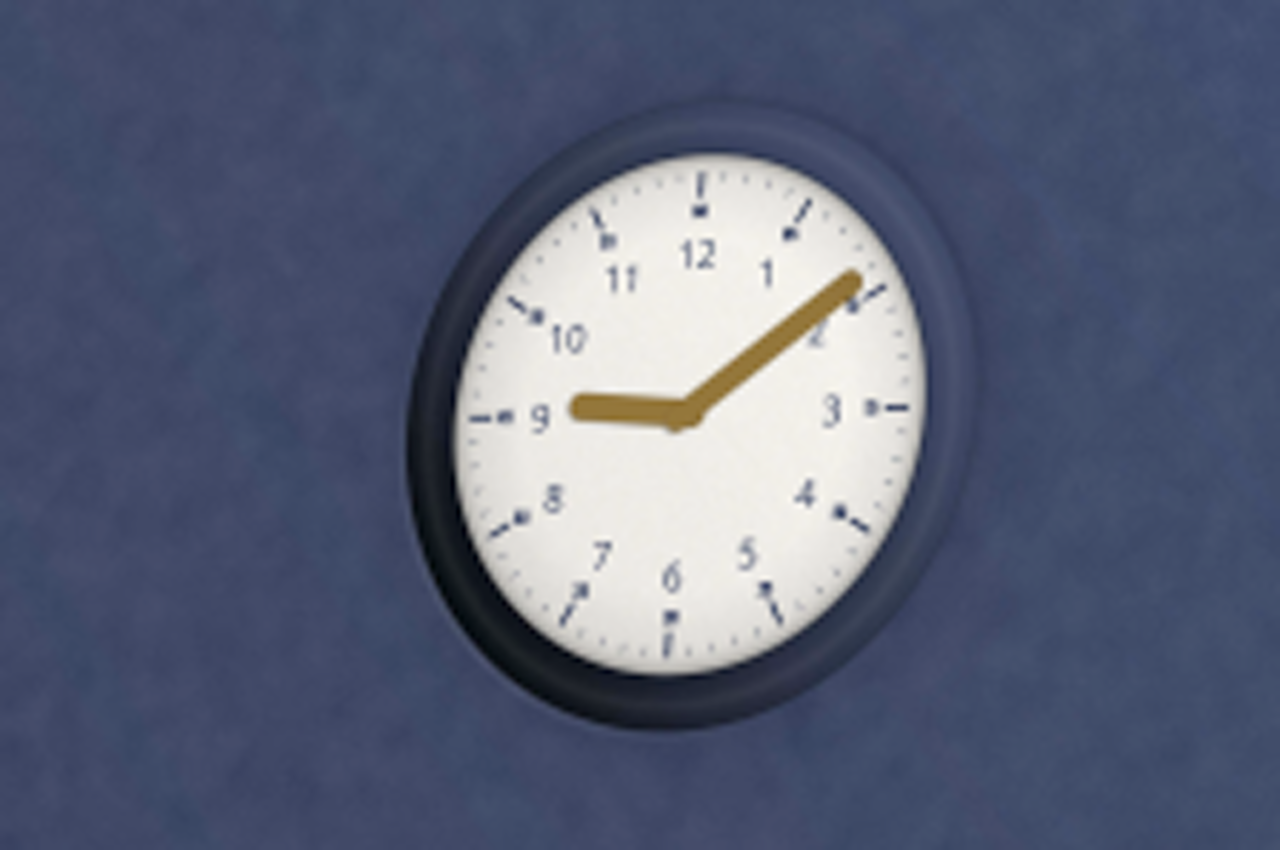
9:09
